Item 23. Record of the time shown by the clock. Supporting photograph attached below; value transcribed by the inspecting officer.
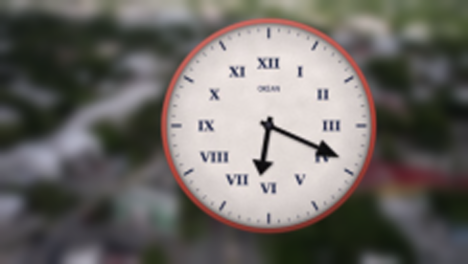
6:19
